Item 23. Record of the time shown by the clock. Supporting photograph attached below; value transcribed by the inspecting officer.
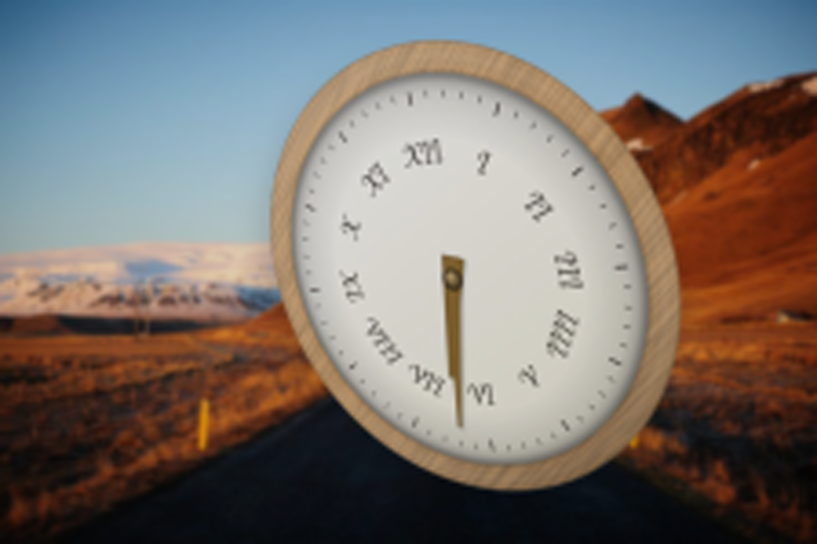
6:32
